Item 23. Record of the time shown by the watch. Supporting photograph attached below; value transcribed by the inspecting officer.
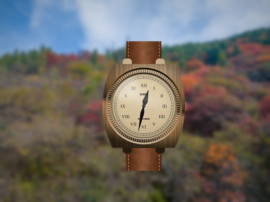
12:32
